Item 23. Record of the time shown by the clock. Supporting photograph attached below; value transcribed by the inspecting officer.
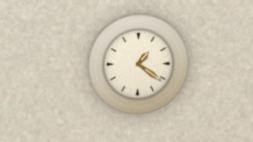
1:21
